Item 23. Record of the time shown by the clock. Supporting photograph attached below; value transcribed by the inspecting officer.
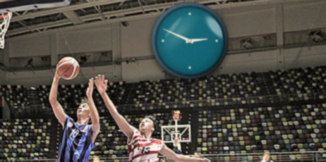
2:49
